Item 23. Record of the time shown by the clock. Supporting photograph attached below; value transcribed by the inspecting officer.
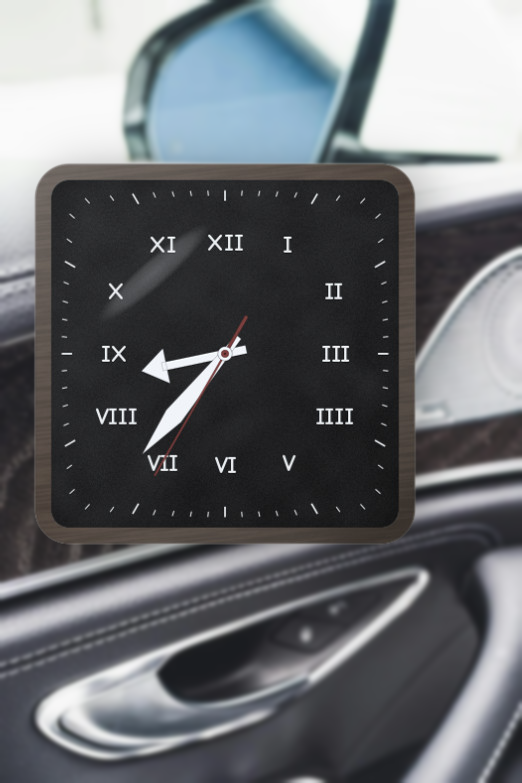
8:36:35
